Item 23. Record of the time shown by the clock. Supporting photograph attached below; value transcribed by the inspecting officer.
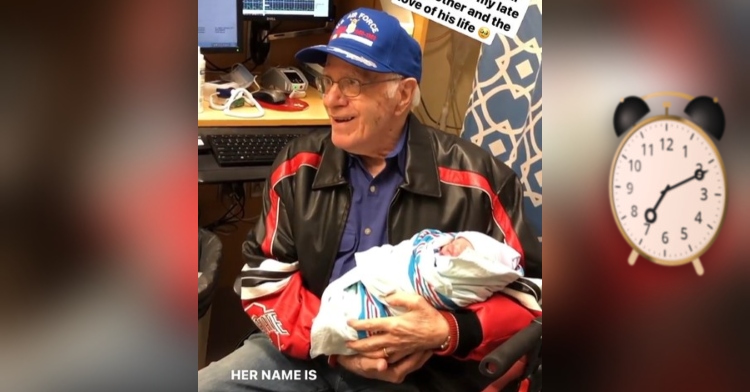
7:11
